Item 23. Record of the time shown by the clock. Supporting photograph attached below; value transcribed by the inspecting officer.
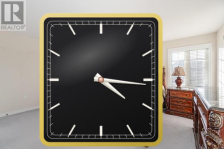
4:16
